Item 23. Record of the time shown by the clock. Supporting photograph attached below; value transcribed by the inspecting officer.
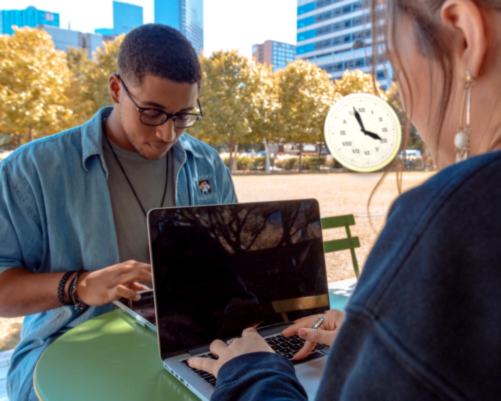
3:57
